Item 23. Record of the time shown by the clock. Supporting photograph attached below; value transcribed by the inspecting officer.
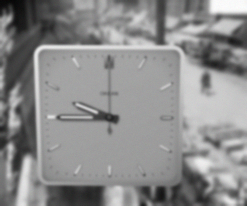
9:45:00
